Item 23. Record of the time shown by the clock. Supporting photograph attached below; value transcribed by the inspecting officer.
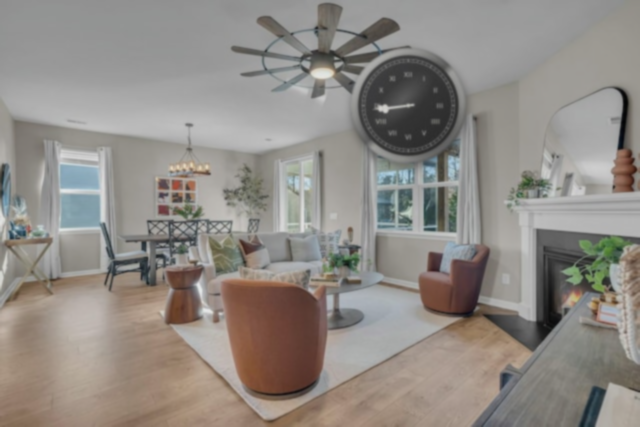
8:44
